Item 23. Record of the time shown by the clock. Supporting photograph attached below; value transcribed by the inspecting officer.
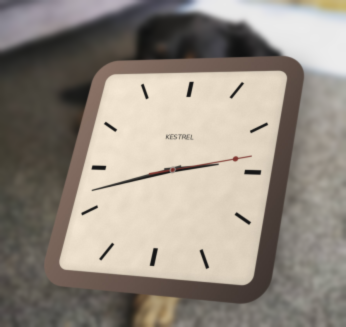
2:42:13
